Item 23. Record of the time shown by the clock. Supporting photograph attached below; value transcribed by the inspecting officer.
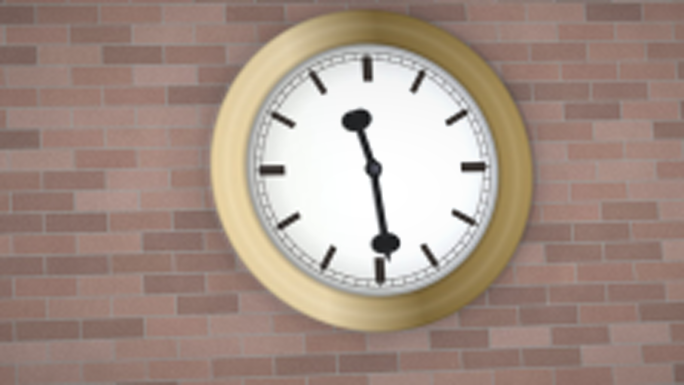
11:29
